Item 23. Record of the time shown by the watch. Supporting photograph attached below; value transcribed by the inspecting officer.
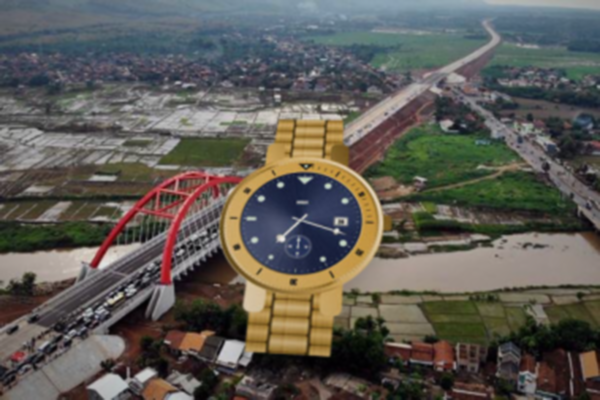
7:18
